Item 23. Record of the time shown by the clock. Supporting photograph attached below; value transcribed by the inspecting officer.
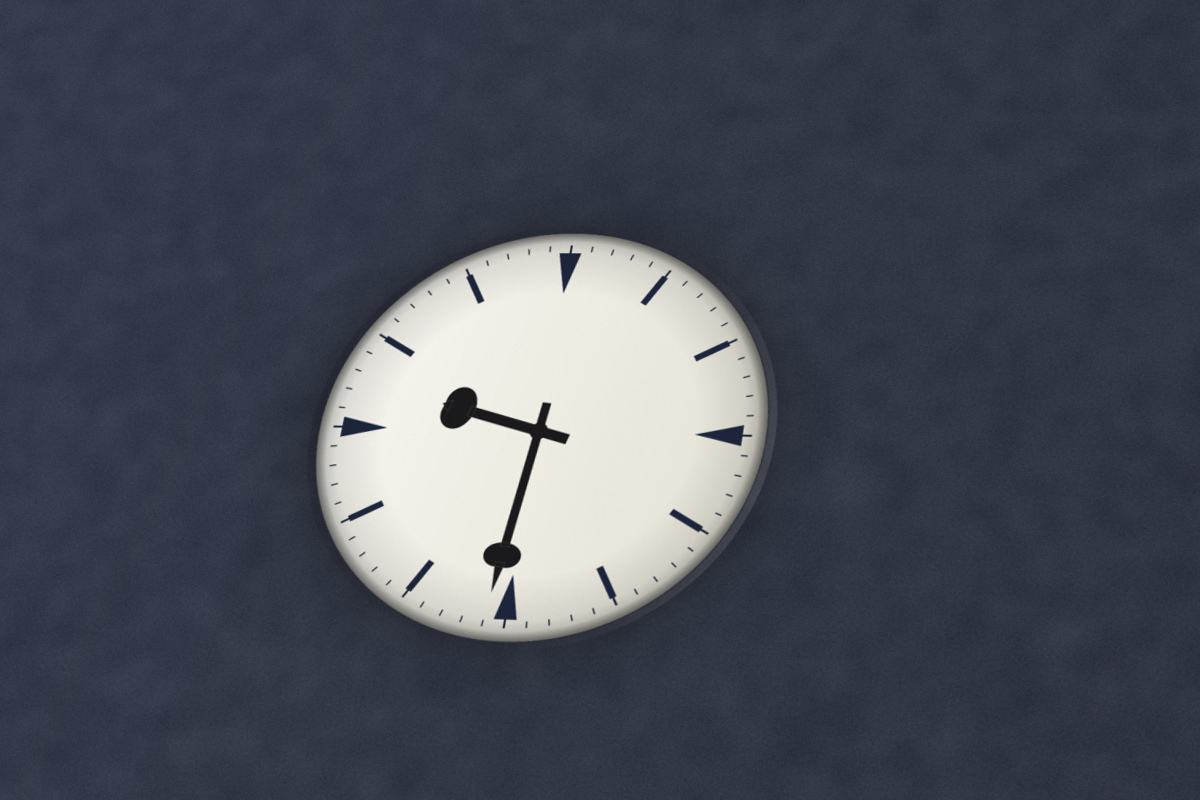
9:31
